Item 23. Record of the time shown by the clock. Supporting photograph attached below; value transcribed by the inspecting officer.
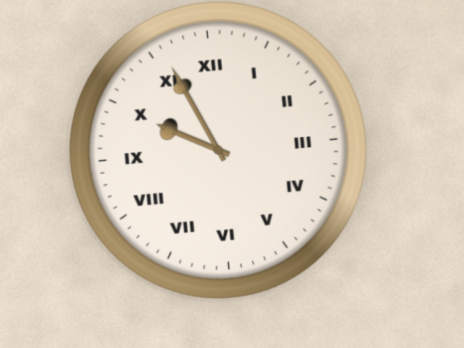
9:56
